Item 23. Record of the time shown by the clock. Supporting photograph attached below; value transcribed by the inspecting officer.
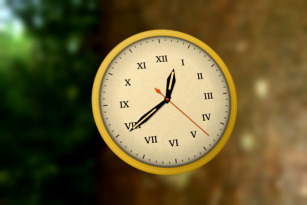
12:39:23
